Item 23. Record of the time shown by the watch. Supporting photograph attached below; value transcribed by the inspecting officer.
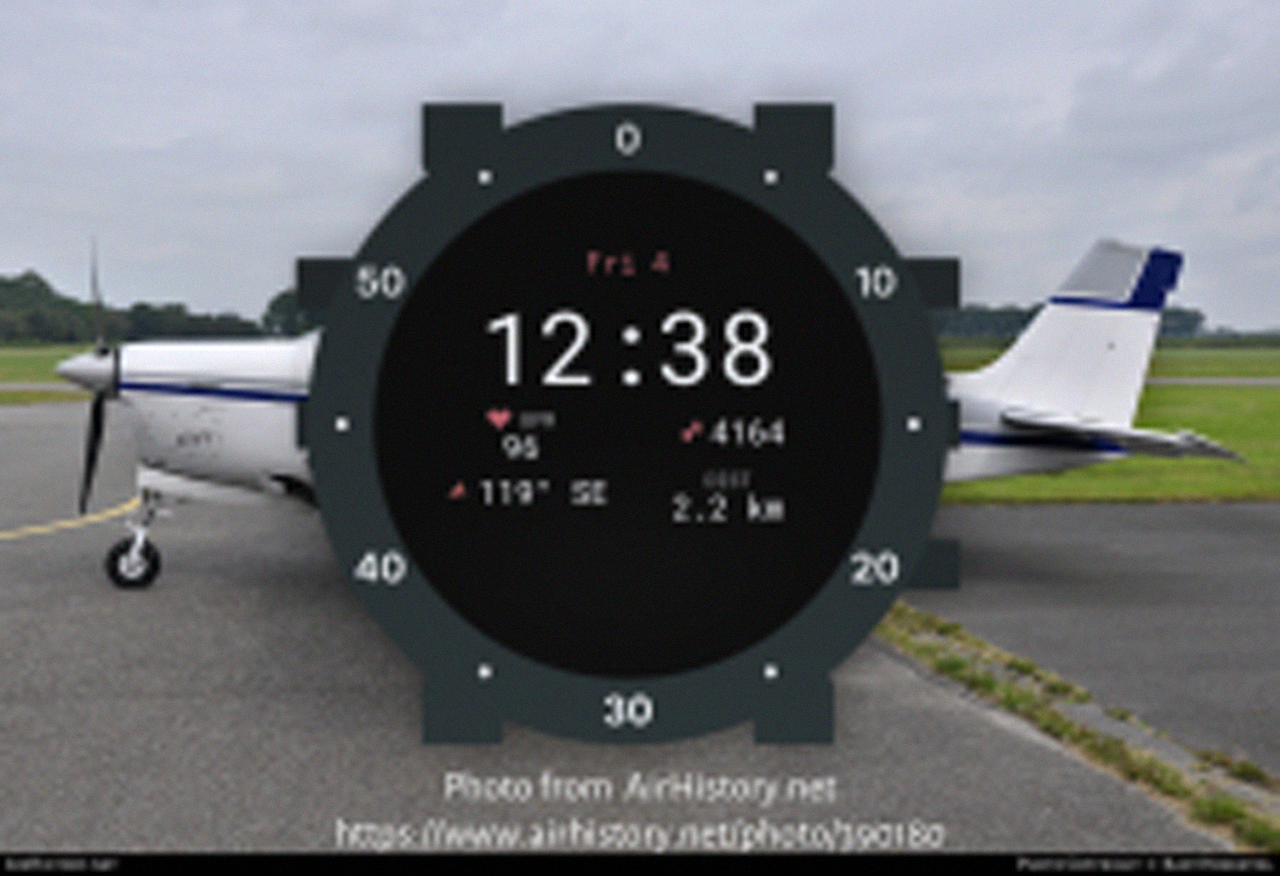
12:38
